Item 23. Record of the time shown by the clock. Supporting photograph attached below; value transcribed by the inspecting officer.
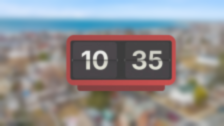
10:35
